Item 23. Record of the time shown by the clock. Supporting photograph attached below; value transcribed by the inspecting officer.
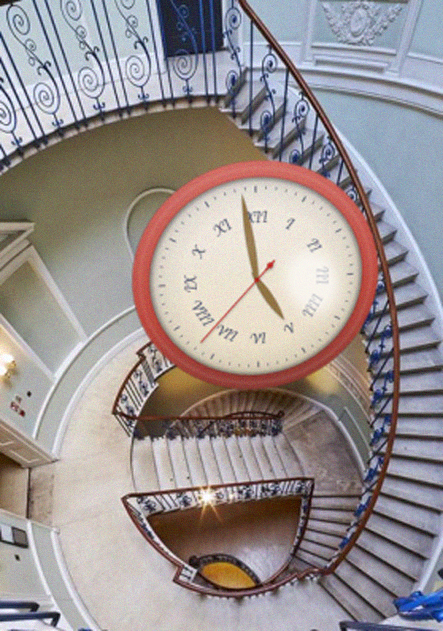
4:58:37
